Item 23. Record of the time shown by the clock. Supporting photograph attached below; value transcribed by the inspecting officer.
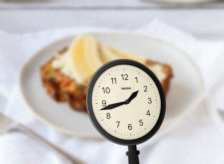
1:43
